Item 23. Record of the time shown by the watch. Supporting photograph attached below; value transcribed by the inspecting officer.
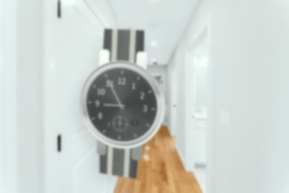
8:55
